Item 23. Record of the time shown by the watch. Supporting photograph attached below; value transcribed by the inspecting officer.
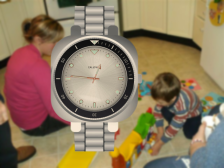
12:46
